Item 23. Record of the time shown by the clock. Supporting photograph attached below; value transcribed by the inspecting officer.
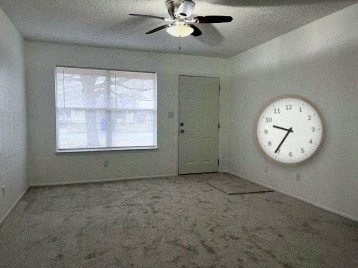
9:36
